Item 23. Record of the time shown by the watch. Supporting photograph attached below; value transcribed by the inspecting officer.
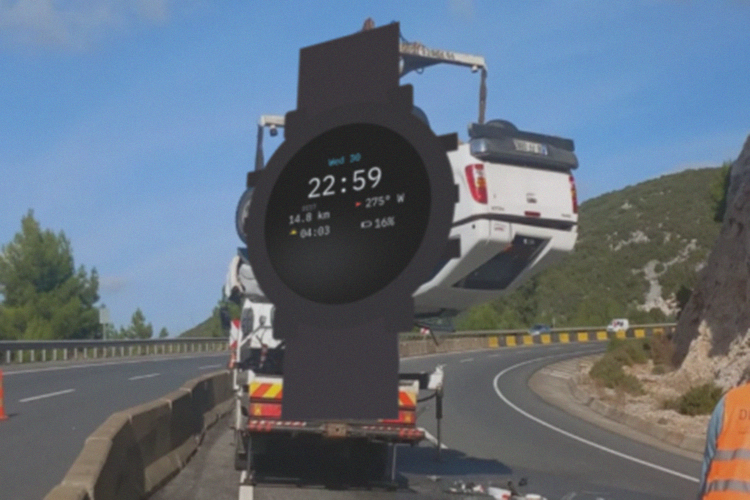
22:59
